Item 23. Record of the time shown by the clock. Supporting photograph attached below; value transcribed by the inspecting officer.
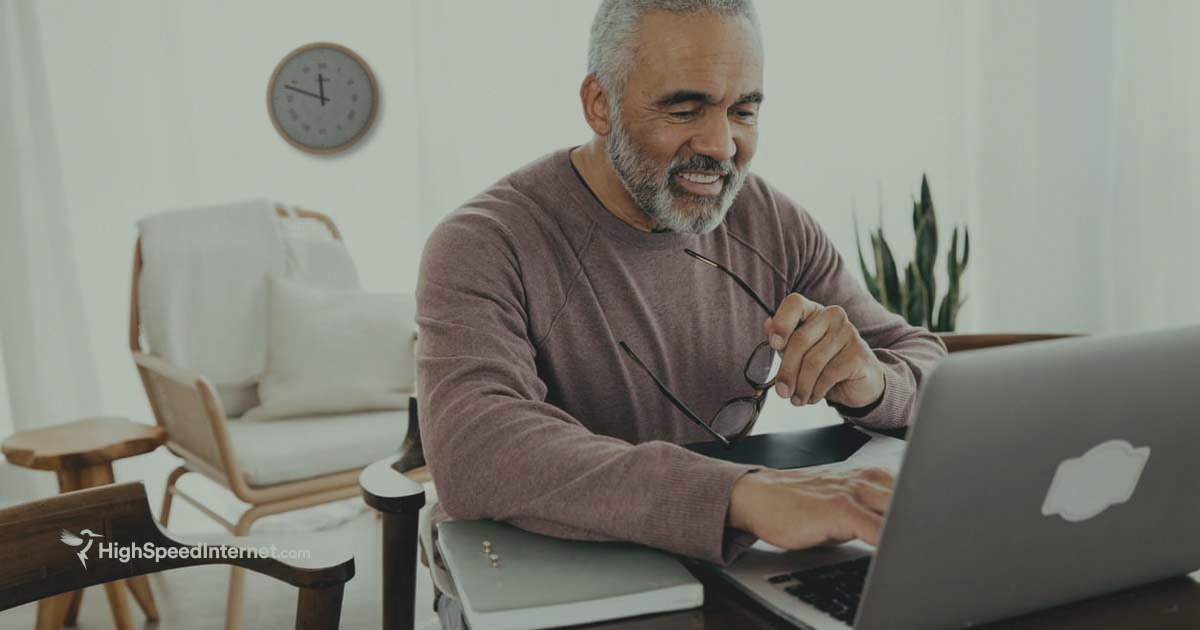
11:48
